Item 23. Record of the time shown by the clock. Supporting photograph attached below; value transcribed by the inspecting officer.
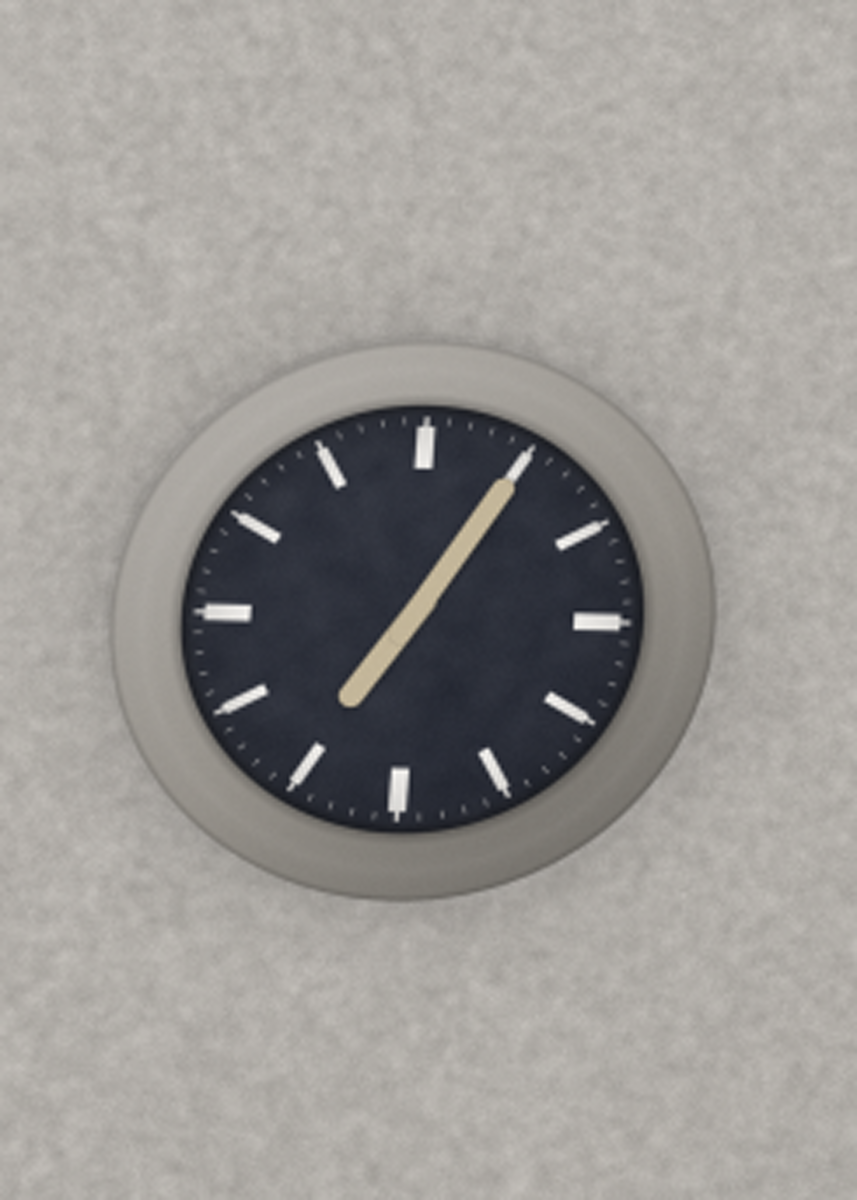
7:05
